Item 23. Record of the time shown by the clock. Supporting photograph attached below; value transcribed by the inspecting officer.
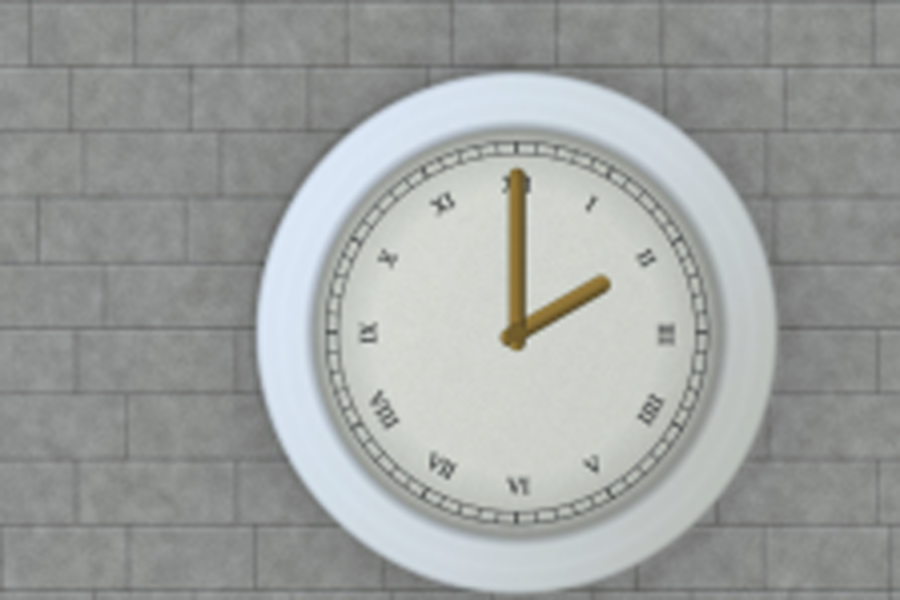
2:00
